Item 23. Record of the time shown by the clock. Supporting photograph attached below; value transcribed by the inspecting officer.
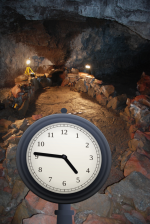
4:46
